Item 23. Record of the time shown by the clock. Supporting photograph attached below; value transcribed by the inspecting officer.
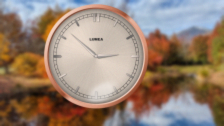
2:52
